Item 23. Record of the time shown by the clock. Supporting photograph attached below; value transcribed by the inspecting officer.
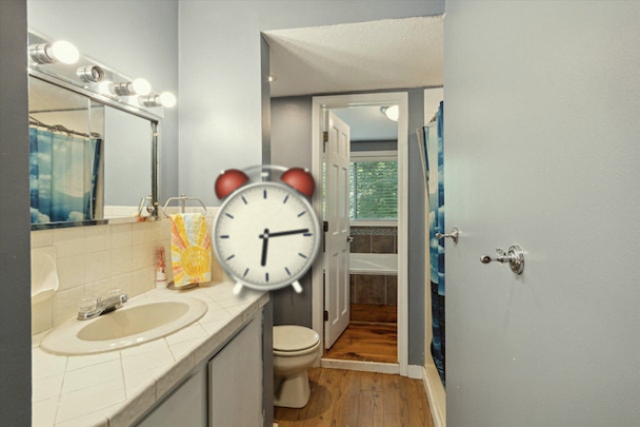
6:14
